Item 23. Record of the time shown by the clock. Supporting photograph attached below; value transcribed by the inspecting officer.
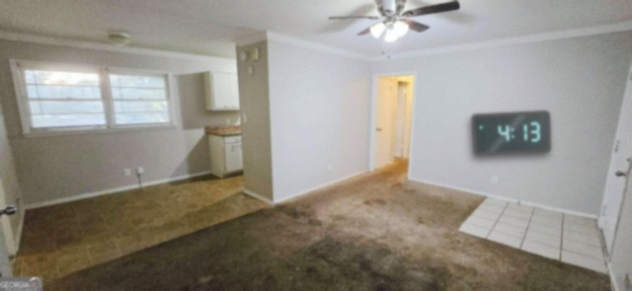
4:13
